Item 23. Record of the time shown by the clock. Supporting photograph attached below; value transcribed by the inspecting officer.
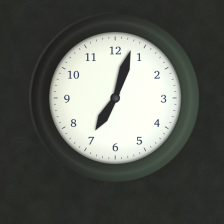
7:03
